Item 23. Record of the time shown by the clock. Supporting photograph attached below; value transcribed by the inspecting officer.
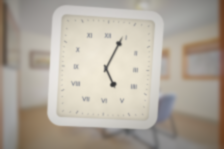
5:04
